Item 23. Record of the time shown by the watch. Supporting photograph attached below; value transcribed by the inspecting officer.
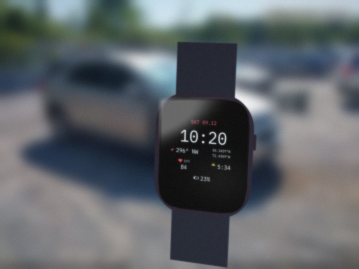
10:20
